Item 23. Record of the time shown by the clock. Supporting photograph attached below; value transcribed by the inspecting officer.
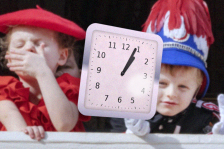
1:04
